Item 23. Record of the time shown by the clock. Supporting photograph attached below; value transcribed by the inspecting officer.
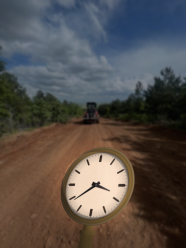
3:39
